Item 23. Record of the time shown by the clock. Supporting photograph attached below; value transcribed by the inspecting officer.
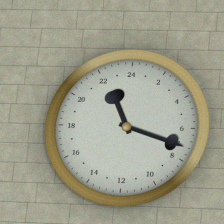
22:18
